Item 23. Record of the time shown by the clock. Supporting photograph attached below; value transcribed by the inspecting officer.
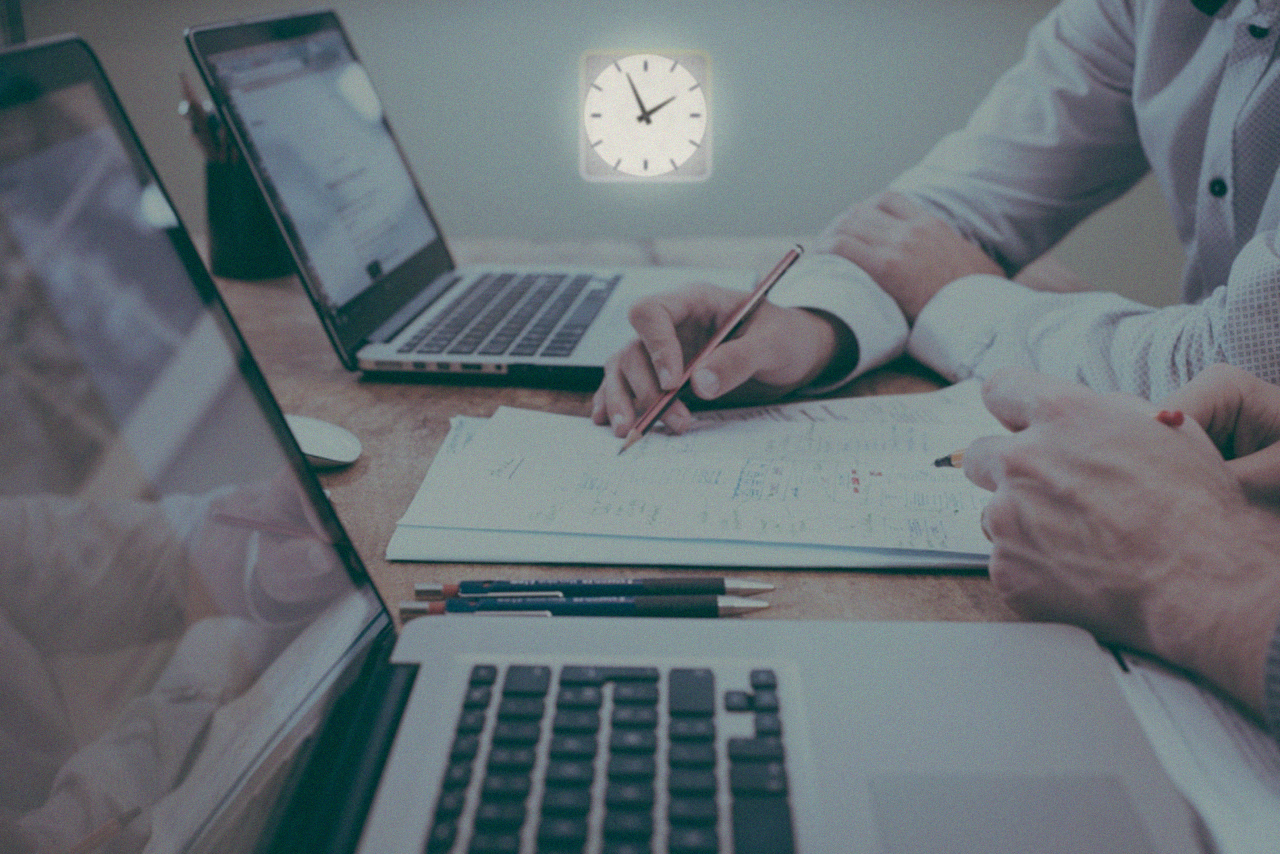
1:56
